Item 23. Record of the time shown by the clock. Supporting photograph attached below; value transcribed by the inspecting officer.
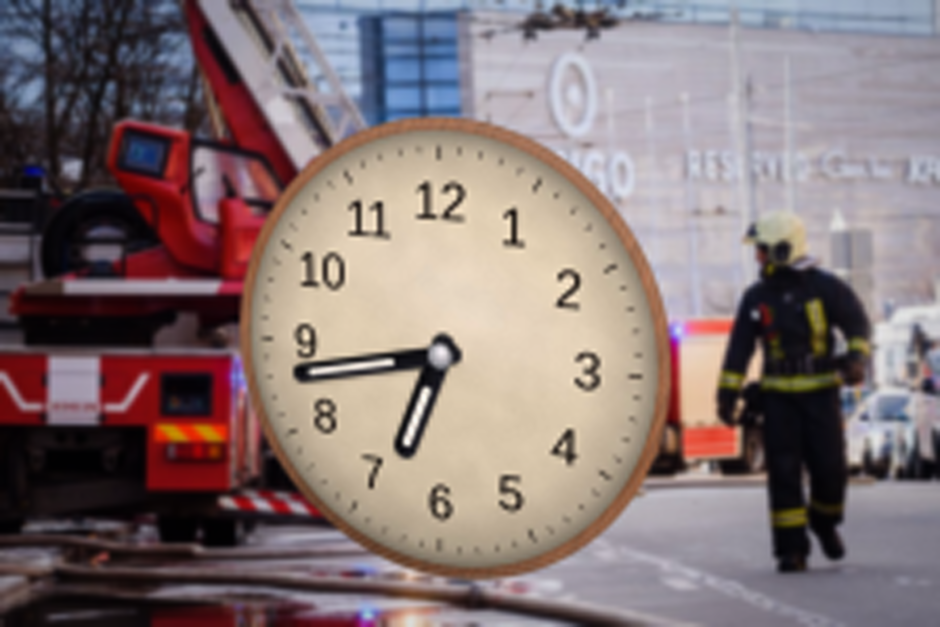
6:43
